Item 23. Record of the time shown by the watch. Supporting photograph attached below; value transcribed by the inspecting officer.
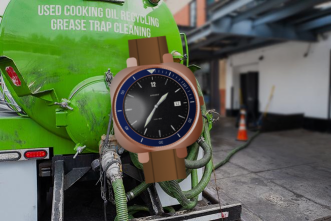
1:36
